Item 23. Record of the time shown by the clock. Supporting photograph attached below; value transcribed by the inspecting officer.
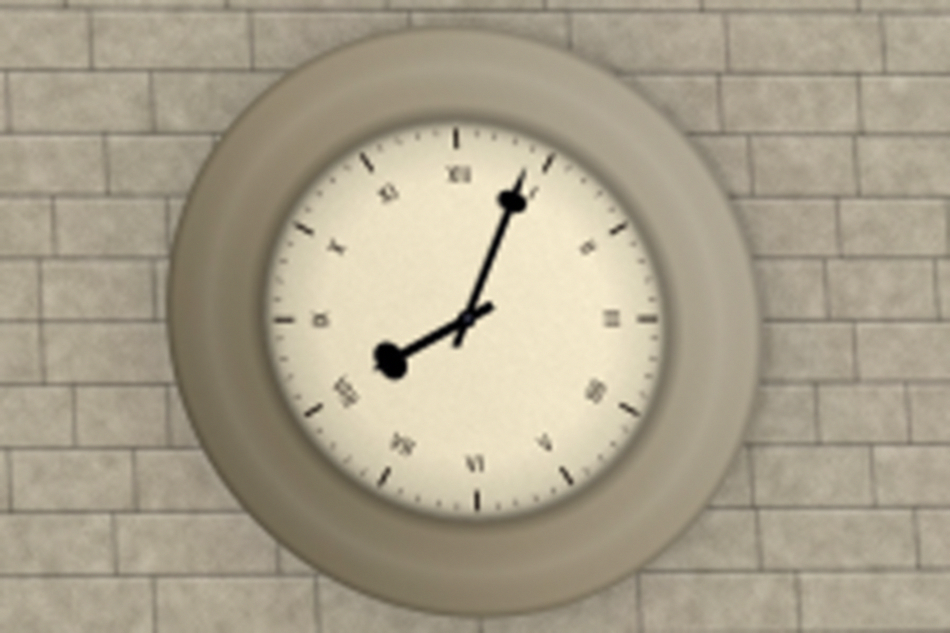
8:04
